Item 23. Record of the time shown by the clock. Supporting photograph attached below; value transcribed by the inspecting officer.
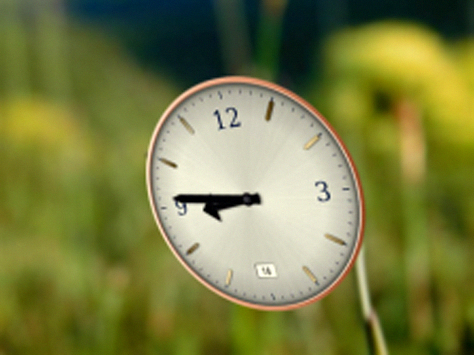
8:46
